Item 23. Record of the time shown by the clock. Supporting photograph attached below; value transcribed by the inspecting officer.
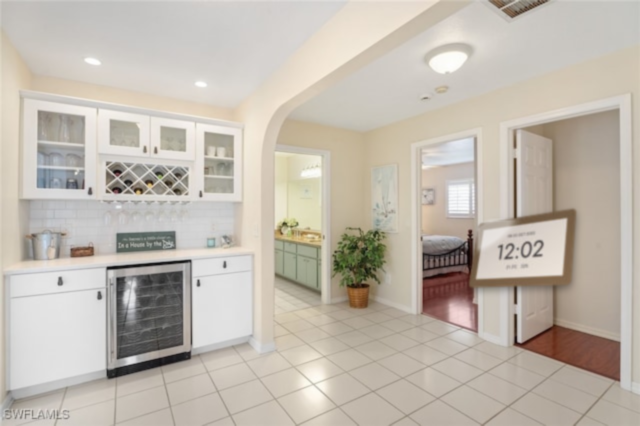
12:02
